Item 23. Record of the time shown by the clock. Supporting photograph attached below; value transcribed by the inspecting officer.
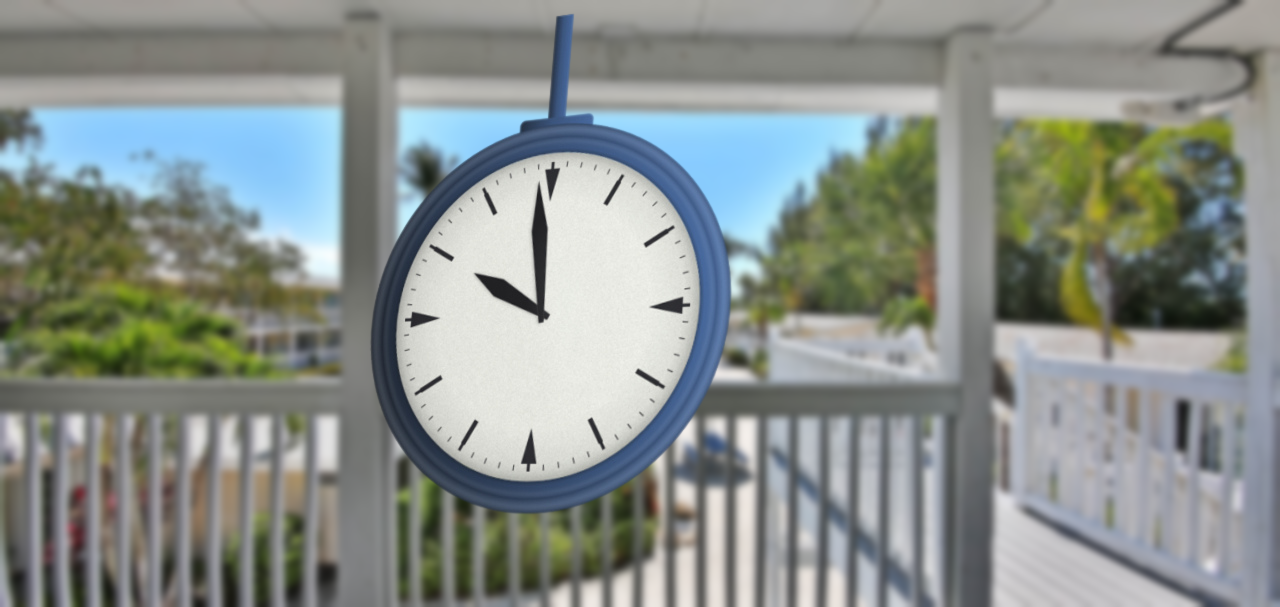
9:59
